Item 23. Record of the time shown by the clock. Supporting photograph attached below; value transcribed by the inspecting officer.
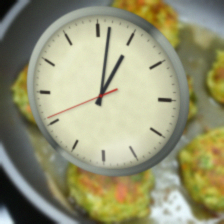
1:01:41
